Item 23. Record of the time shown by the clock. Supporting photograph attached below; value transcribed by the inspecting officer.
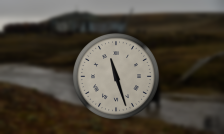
11:27
